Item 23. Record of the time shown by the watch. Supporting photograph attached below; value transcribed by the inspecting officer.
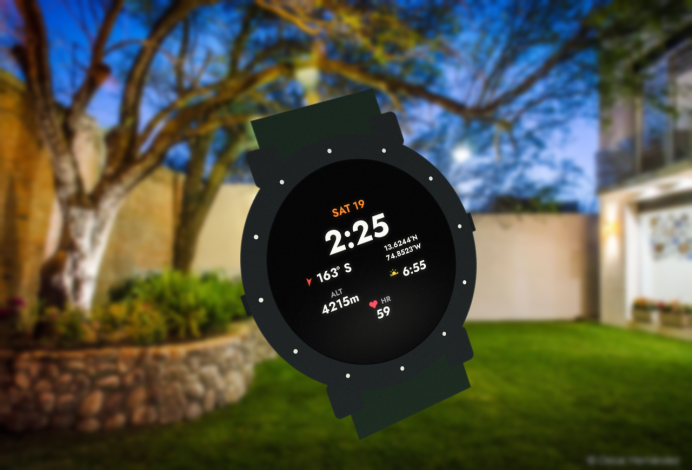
2:25
